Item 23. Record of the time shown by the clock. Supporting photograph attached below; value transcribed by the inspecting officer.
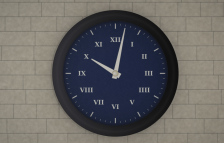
10:02
